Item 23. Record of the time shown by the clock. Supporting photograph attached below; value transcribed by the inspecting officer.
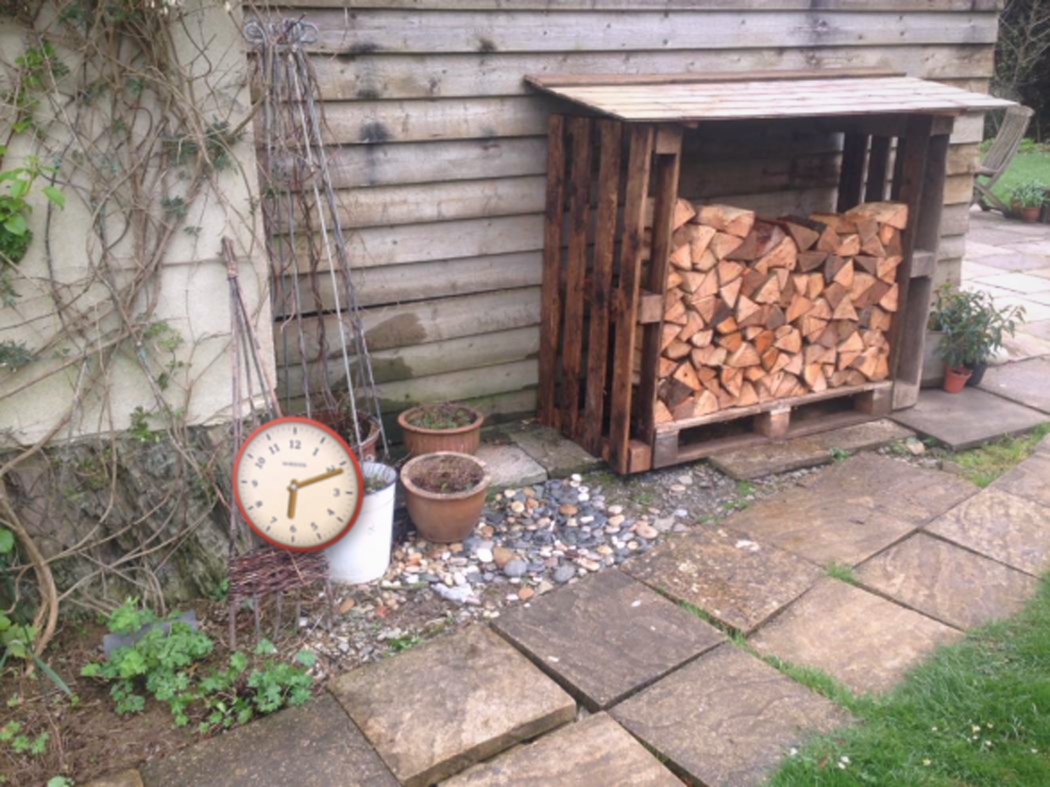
6:11
